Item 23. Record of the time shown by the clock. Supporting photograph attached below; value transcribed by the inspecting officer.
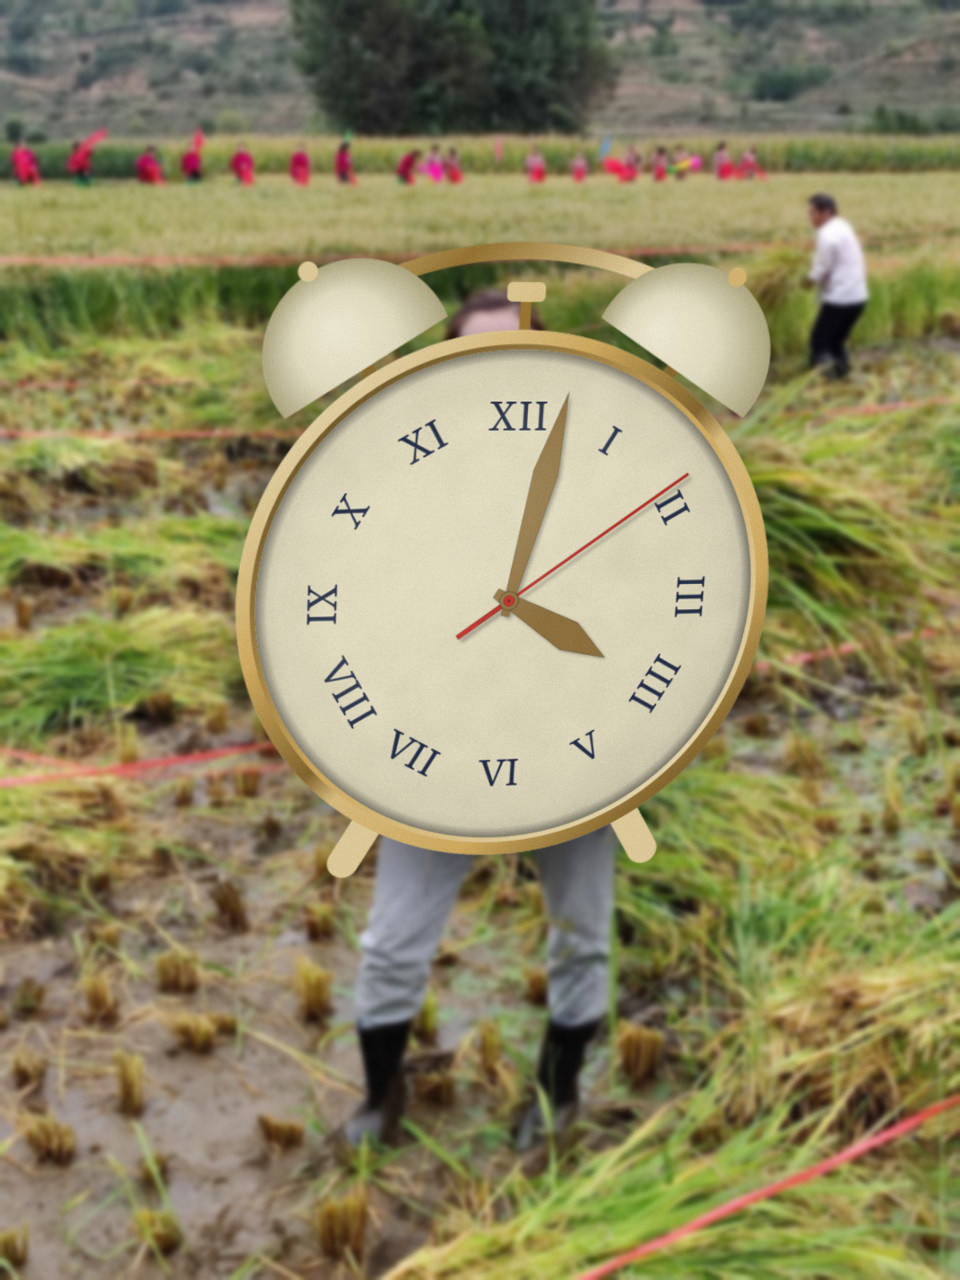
4:02:09
